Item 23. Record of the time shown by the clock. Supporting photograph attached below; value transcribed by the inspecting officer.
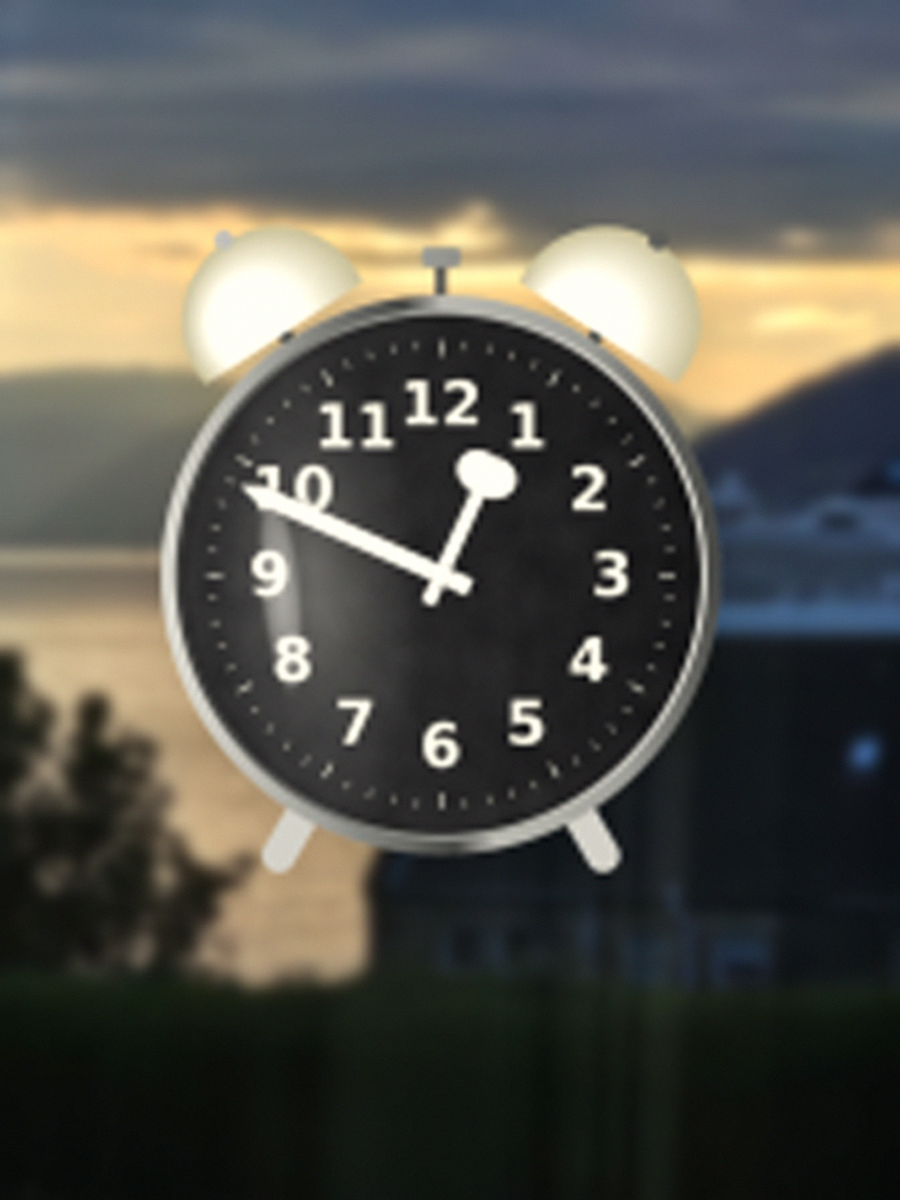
12:49
